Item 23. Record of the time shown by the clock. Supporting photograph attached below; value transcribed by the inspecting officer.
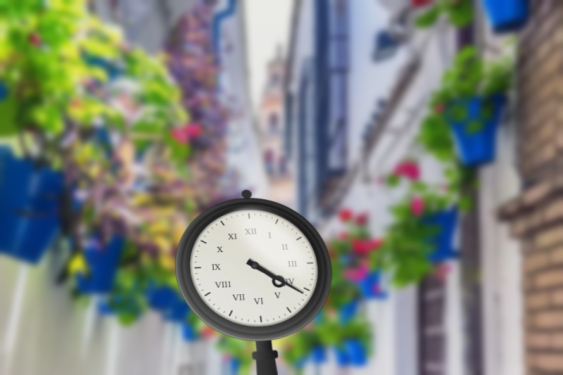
4:21
